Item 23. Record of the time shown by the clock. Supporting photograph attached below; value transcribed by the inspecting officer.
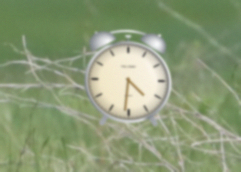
4:31
